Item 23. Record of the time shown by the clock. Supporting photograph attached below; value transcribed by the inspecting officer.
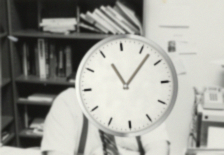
11:07
